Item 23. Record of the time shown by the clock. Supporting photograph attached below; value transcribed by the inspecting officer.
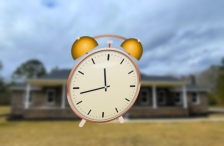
11:43
